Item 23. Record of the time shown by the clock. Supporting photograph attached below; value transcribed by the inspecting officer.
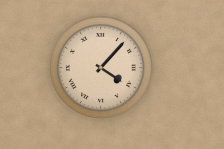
4:07
